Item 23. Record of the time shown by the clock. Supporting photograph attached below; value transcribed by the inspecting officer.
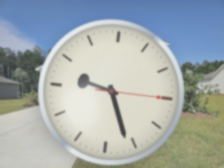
9:26:15
